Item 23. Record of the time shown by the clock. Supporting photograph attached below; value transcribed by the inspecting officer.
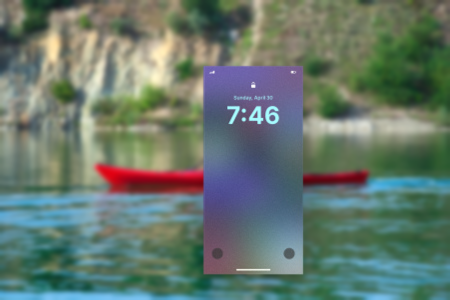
7:46
